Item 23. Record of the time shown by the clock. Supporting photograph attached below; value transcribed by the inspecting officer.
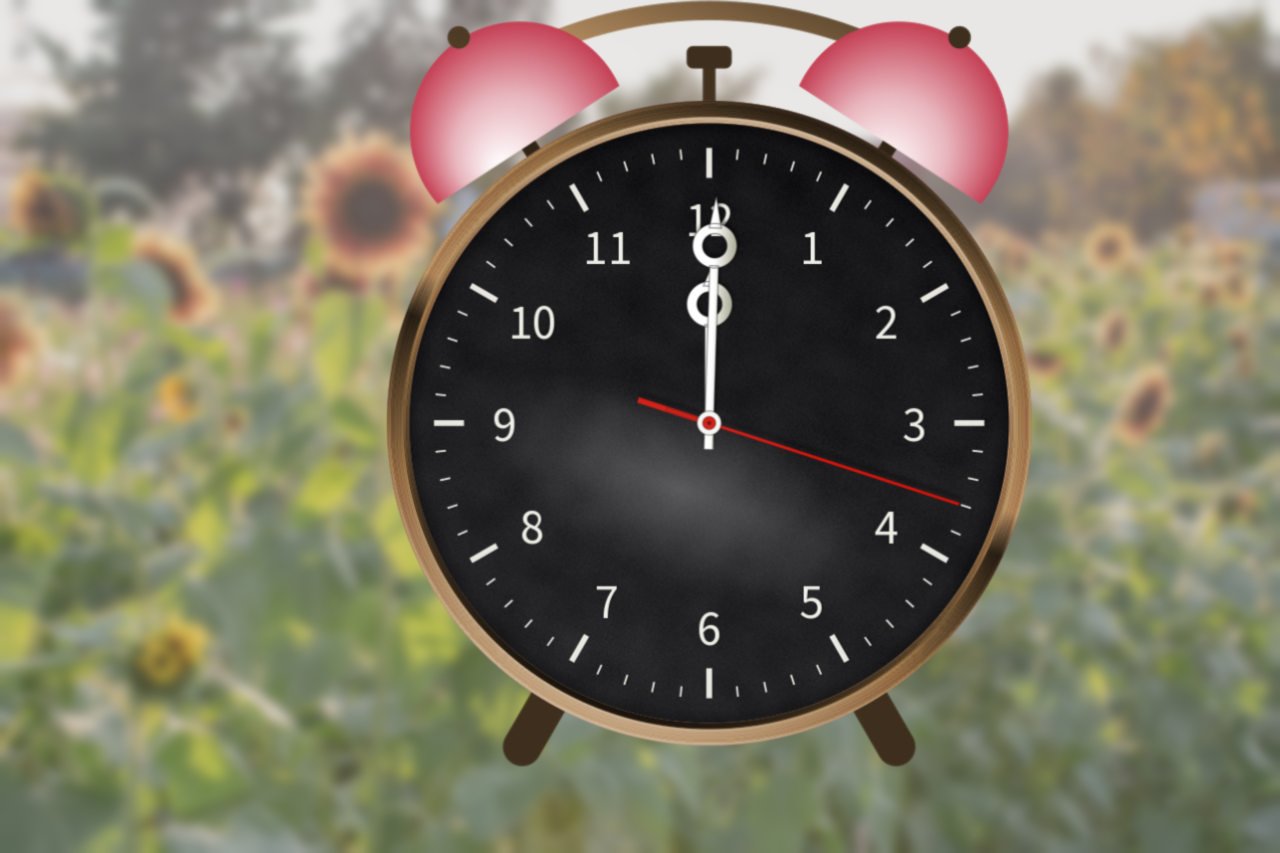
12:00:18
